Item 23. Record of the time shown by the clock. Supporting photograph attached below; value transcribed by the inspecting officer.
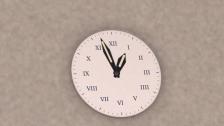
12:57
